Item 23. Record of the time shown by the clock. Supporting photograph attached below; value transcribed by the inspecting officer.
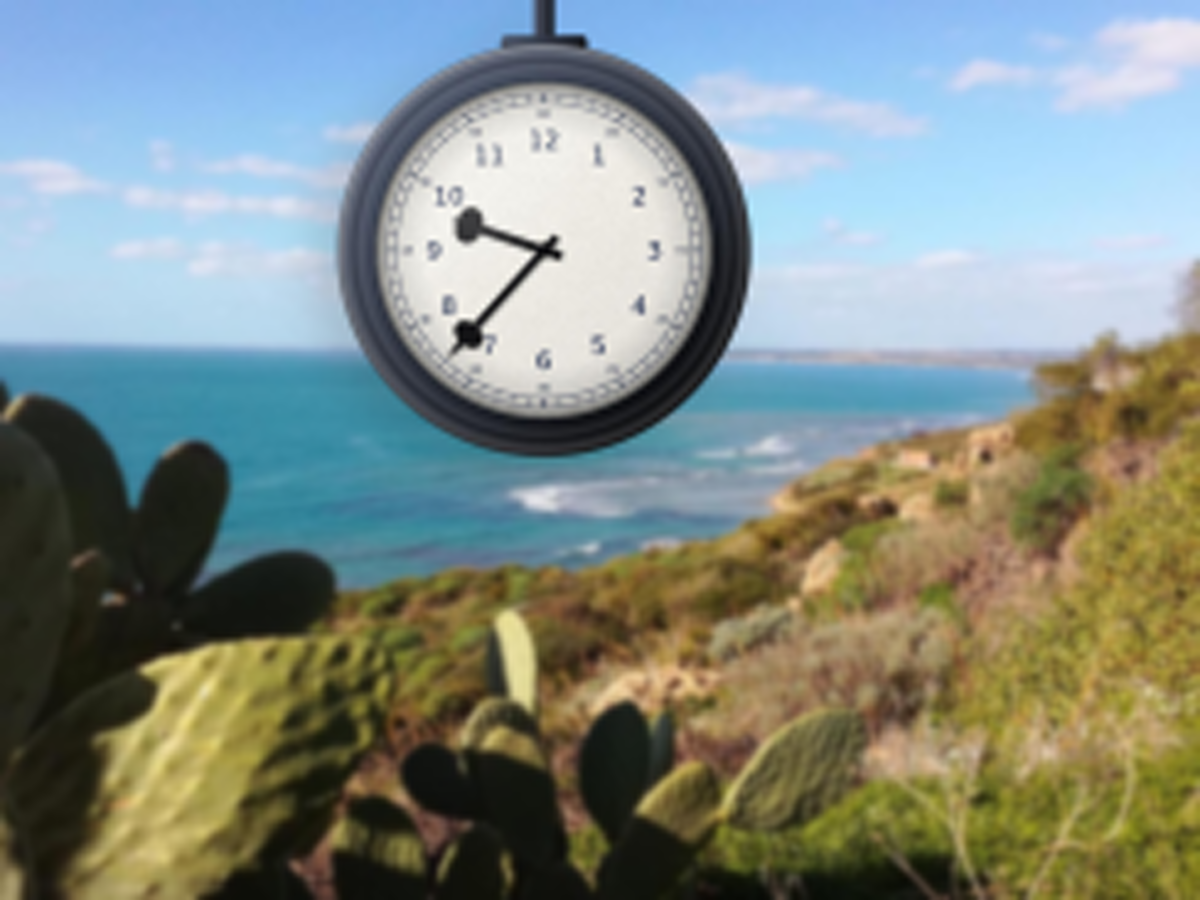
9:37
